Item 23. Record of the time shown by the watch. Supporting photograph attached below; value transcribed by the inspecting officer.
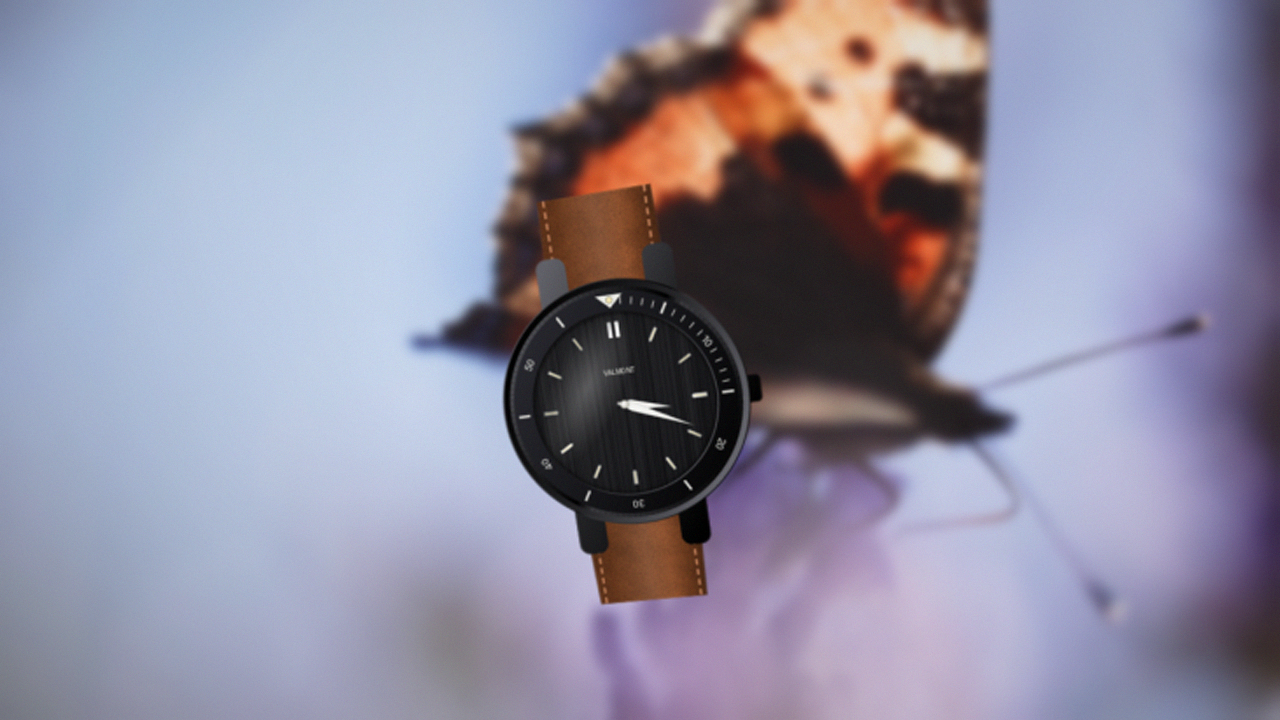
3:19
